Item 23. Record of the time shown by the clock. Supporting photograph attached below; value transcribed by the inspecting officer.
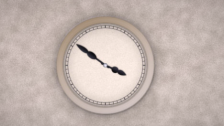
3:51
